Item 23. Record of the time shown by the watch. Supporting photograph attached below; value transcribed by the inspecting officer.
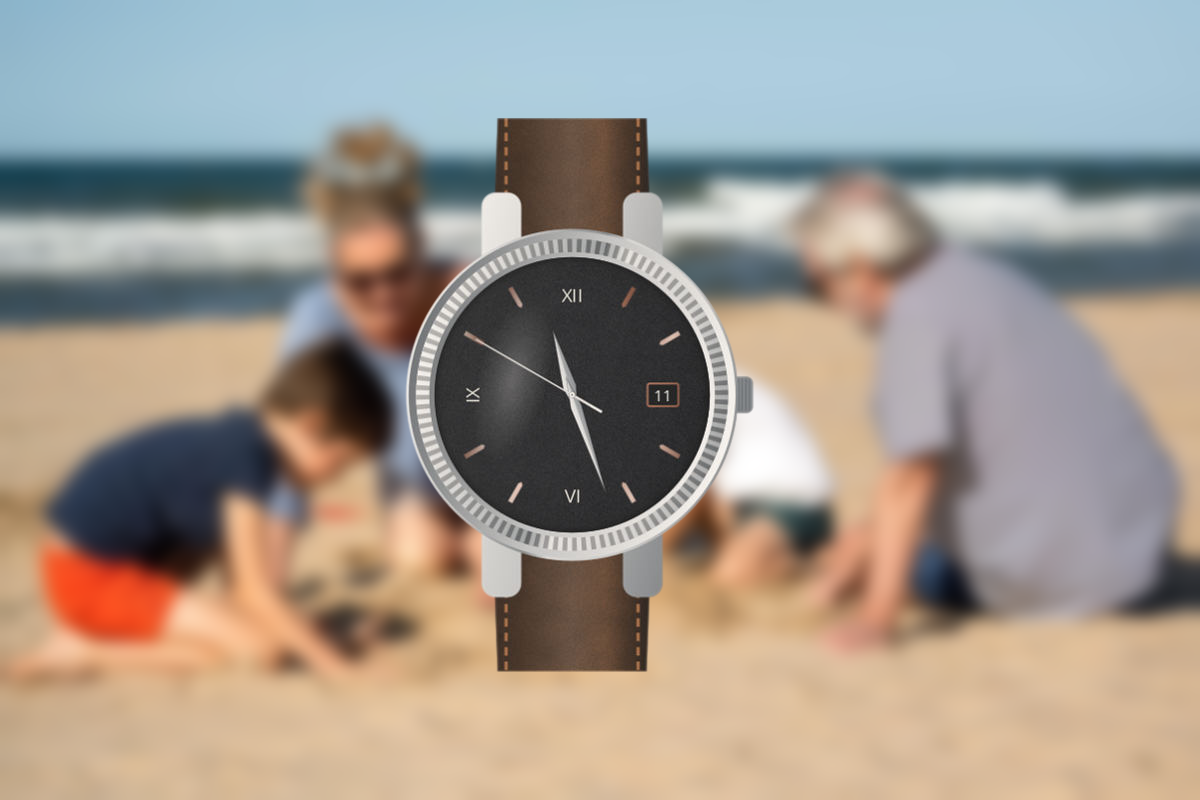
11:26:50
